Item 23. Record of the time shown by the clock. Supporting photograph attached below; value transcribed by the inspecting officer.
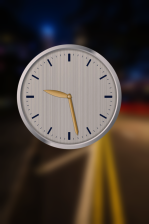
9:28
